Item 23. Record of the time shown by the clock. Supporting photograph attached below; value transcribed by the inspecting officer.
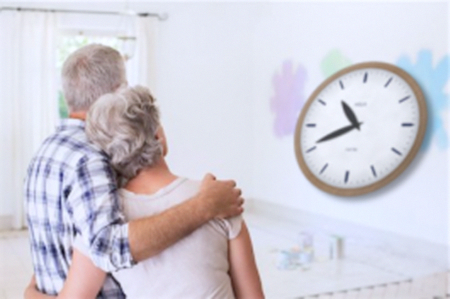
10:41
